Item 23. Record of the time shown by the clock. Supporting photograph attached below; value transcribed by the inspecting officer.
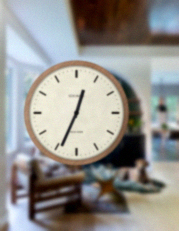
12:34
